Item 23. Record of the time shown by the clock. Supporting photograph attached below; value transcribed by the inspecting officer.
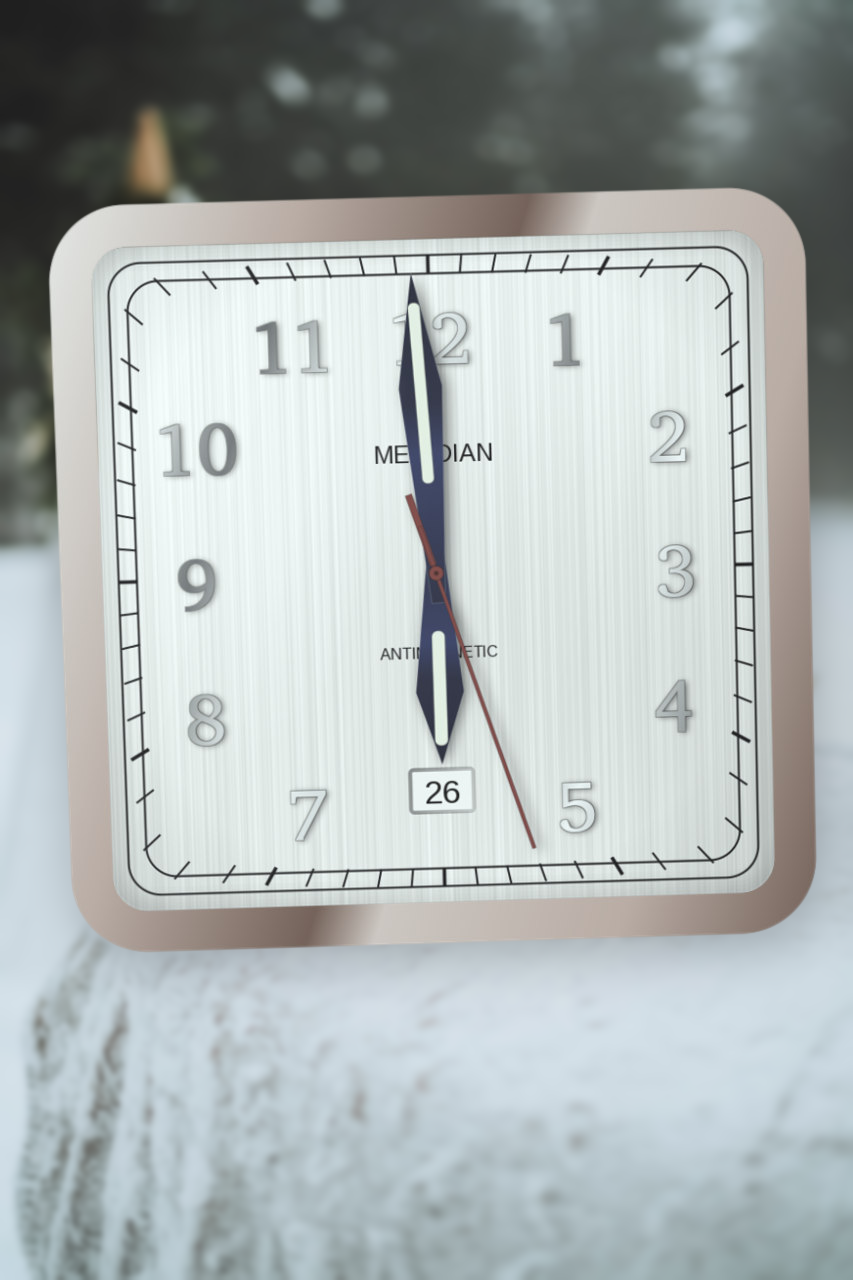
5:59:27
